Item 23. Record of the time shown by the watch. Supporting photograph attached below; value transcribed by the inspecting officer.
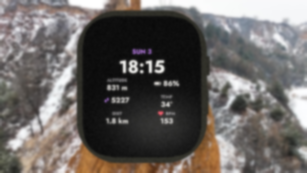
18:15
